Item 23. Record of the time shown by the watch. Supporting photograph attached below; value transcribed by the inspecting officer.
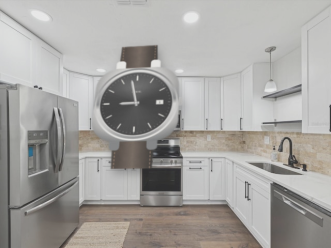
8:58
